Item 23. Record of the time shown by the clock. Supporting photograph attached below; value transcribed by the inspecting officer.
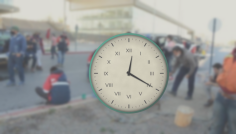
12:20
